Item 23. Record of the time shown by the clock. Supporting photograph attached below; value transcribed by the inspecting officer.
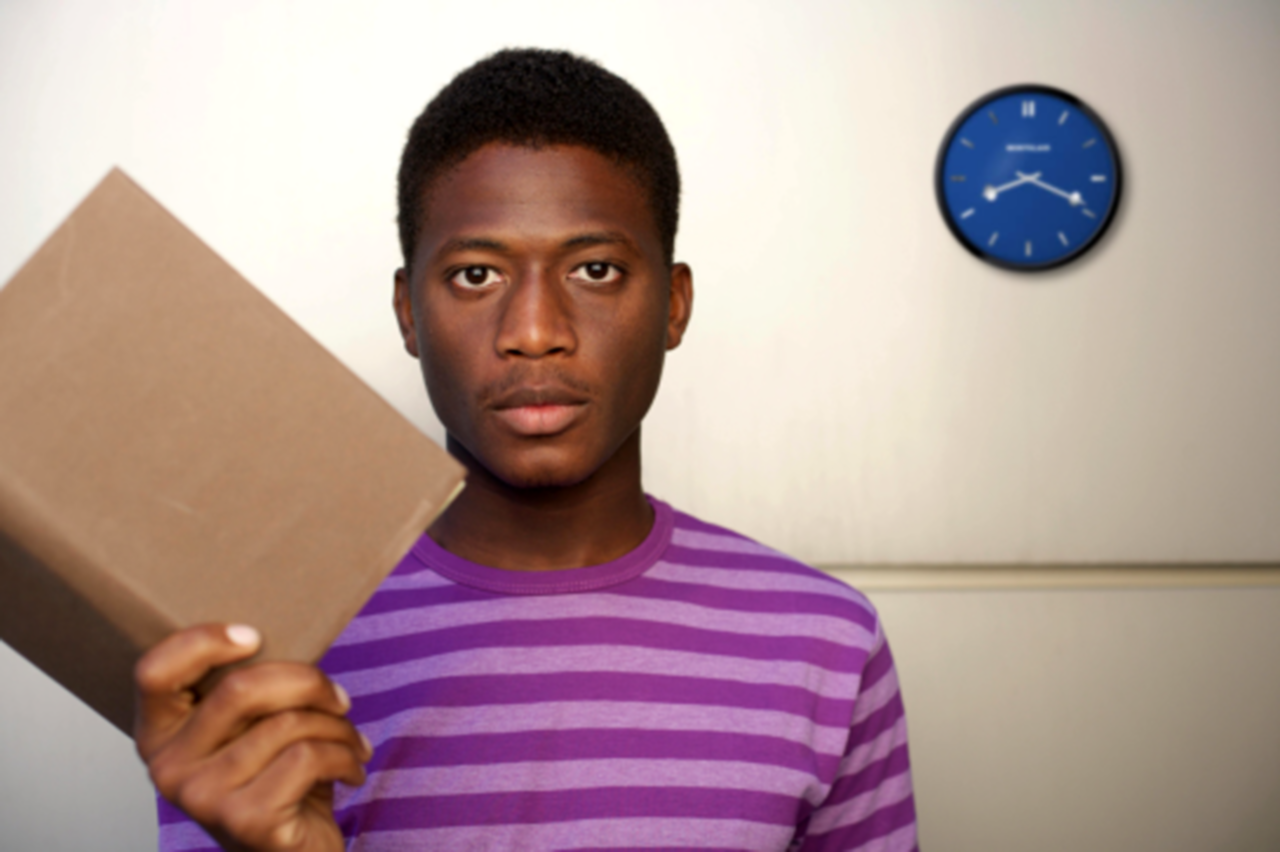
8:19
